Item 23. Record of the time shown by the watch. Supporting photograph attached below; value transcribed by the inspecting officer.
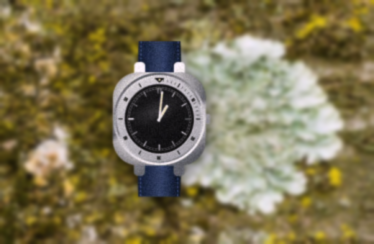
1:01
